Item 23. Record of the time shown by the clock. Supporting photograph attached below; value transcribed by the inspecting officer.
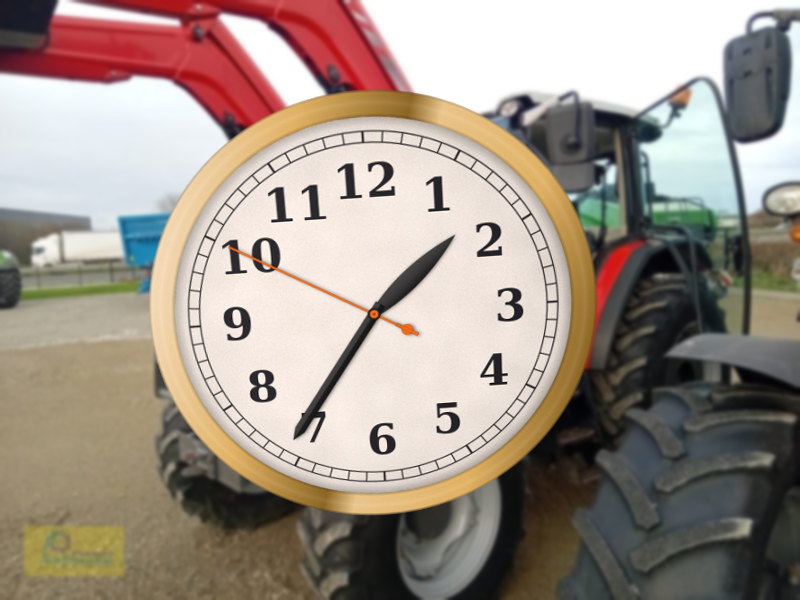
1:35:50
